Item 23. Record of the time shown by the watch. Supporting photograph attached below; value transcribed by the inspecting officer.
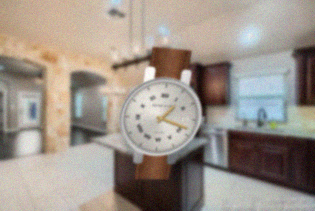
1:18
